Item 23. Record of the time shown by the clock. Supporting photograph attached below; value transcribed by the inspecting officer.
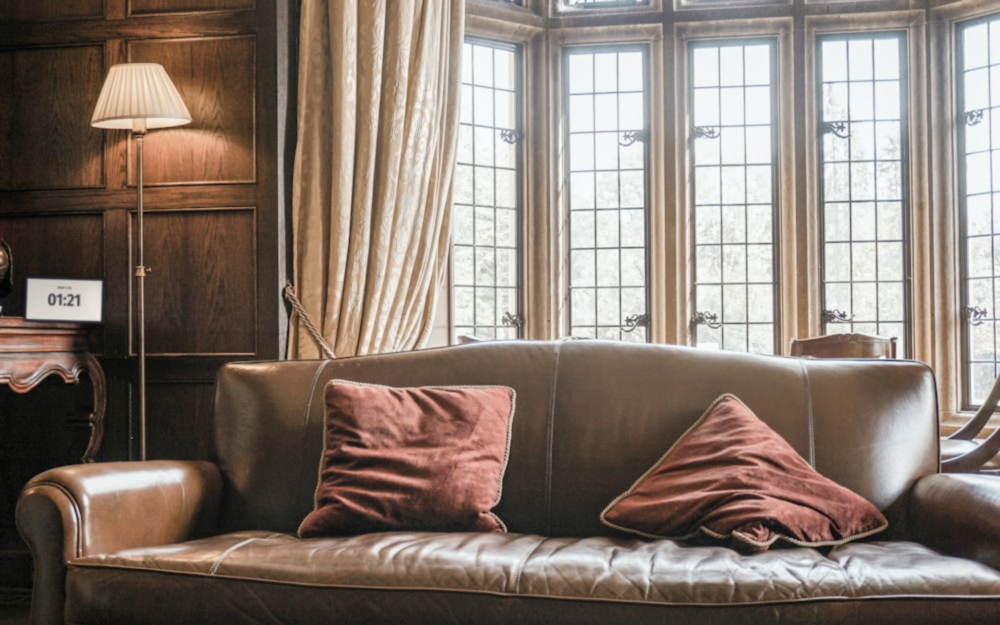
1:21
